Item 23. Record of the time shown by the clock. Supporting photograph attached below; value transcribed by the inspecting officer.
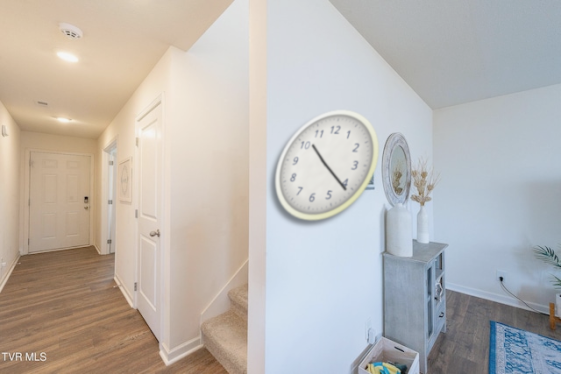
10:21
